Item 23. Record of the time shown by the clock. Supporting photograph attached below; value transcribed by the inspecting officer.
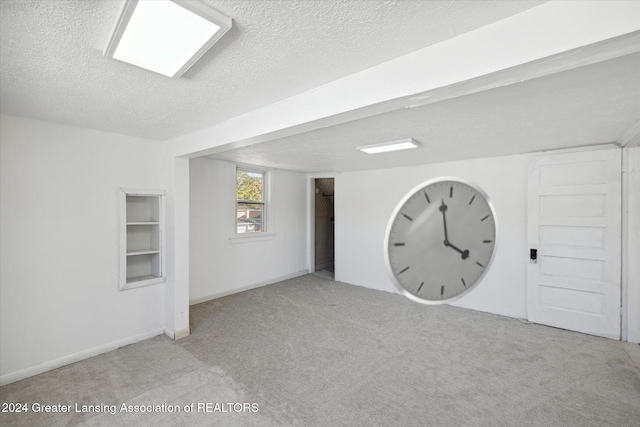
3:58
